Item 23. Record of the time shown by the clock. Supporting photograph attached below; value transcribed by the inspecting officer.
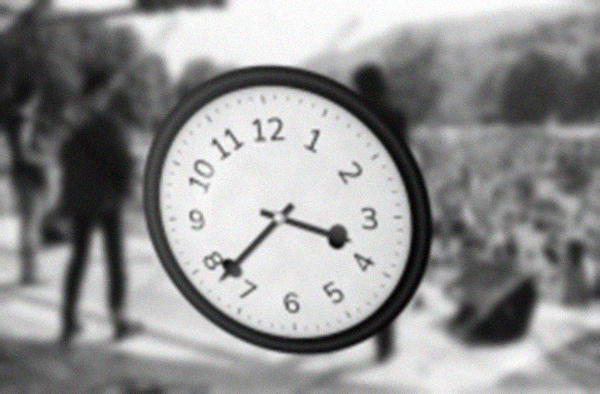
3:38
